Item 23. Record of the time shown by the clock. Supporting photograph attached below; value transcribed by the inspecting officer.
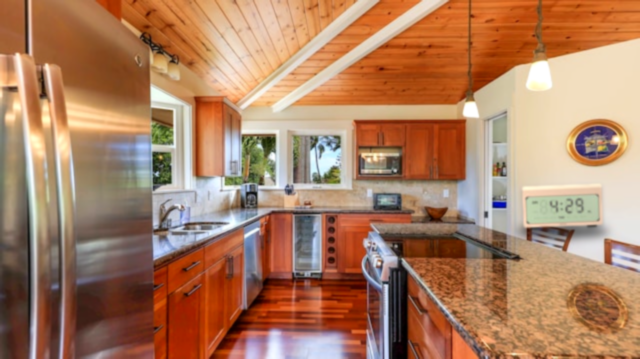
4:29
